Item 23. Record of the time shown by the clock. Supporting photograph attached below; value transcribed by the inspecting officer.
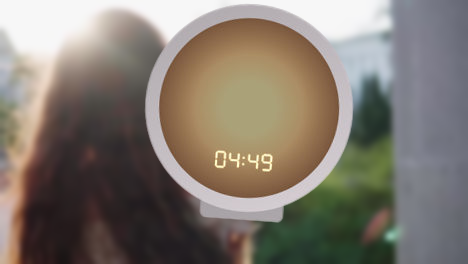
4:49
